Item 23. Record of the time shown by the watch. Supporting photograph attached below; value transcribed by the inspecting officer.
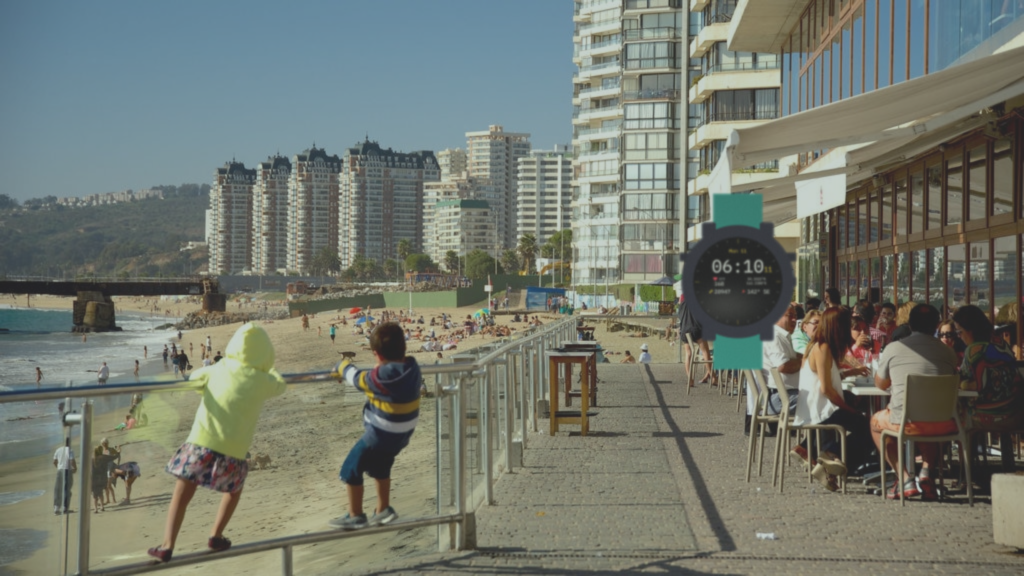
6:10
